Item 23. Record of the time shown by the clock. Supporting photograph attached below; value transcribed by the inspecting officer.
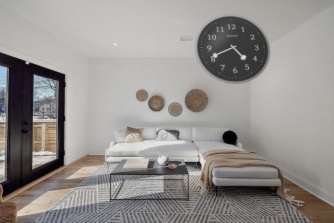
4:41
